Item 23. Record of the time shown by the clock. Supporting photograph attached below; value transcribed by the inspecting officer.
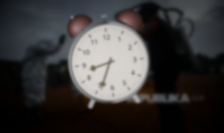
8:34
